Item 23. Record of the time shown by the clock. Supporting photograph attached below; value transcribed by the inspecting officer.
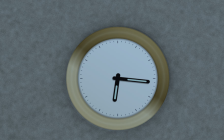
6:16
